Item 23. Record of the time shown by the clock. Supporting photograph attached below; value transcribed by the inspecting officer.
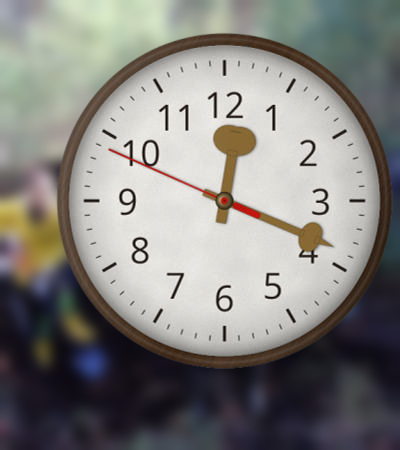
12:18:49
